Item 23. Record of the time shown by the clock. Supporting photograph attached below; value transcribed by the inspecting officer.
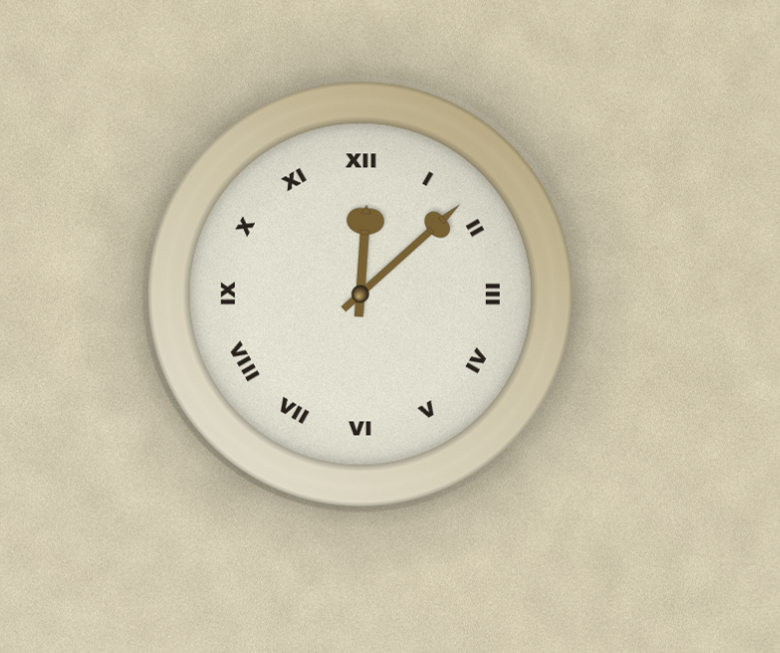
12:08
